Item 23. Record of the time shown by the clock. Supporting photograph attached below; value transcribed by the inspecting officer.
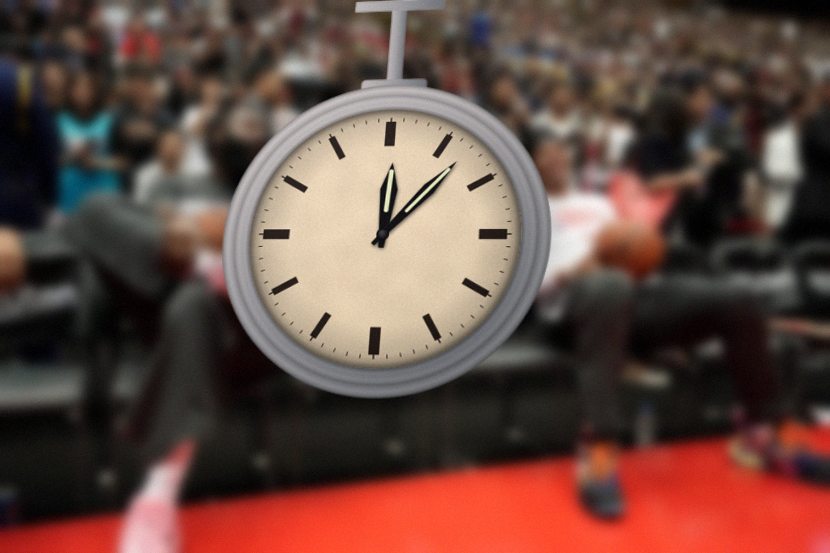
12:07
